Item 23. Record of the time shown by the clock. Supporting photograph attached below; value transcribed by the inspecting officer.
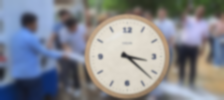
3:22
